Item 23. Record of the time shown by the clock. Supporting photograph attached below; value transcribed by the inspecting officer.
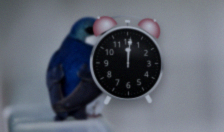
12:01
